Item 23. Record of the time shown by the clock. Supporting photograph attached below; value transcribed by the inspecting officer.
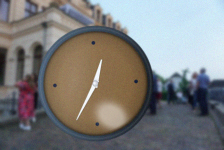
12:35
